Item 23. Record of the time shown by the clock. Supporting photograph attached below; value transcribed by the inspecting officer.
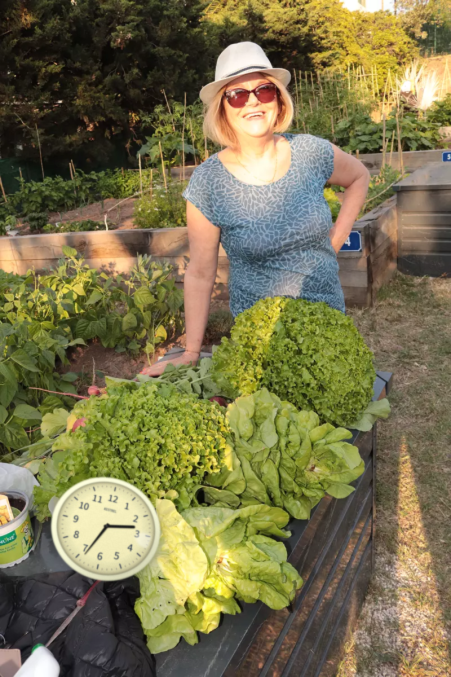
2:34
